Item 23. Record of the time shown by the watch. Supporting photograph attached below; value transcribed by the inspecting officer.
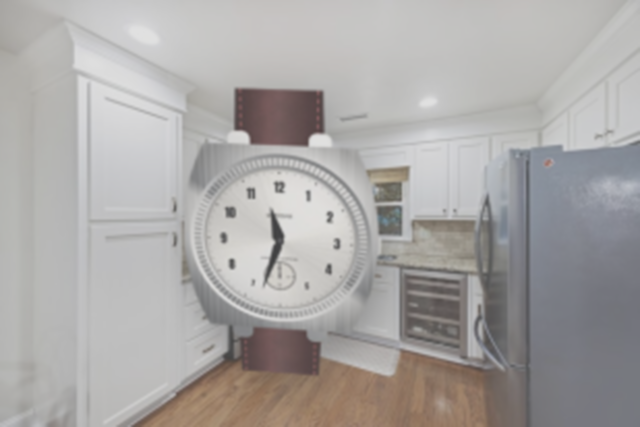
11:33
